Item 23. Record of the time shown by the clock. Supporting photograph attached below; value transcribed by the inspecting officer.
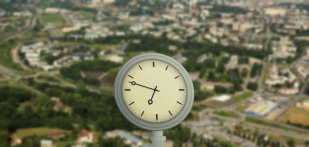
6:48
